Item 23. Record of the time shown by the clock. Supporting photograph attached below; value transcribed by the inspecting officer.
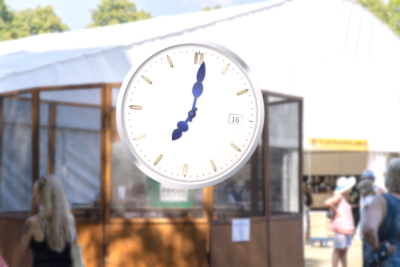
7:01
